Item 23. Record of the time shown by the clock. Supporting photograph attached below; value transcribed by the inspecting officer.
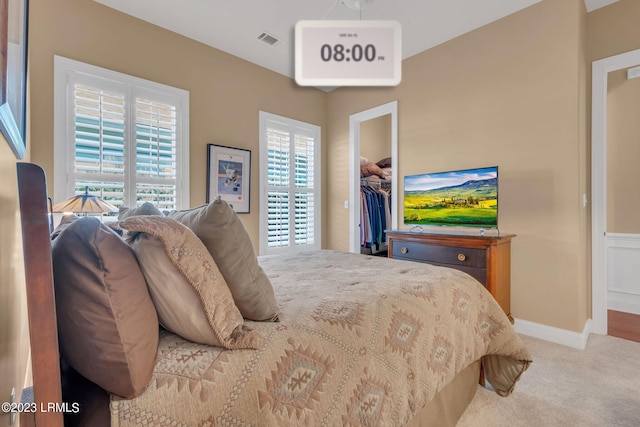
8:00
